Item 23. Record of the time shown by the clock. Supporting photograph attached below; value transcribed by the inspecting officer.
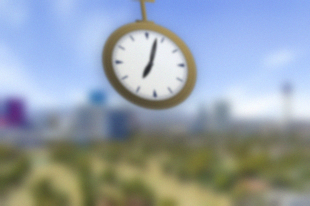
7:03
